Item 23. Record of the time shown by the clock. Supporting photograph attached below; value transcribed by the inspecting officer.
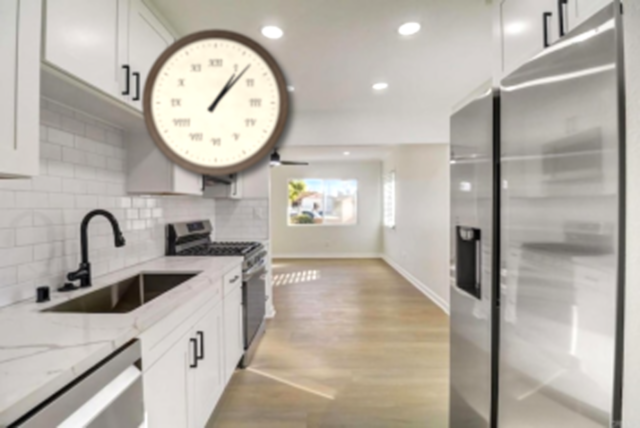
1:07
